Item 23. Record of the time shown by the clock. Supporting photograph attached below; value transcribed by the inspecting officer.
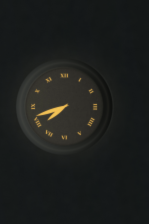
7:42
